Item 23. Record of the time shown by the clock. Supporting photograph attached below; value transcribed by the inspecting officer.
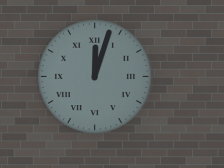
12:03
